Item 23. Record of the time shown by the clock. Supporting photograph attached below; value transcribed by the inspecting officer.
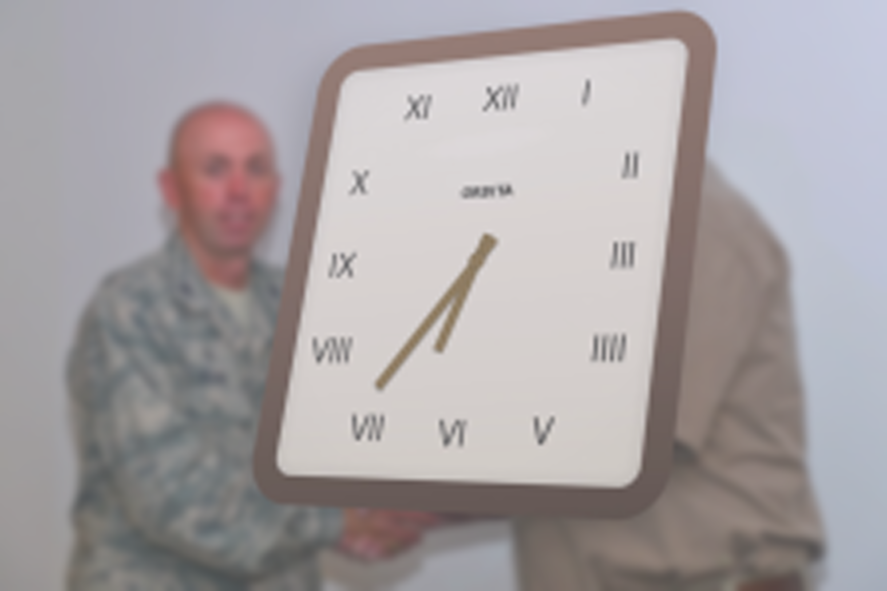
6:36
